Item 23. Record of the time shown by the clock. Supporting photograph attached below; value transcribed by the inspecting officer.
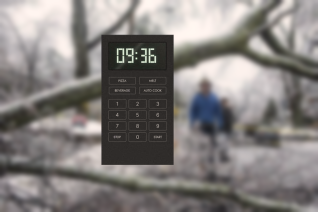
9:36
